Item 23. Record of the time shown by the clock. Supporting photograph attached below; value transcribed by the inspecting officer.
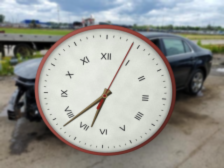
6:38:04
